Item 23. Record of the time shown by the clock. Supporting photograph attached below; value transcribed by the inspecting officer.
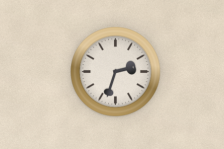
2:33
